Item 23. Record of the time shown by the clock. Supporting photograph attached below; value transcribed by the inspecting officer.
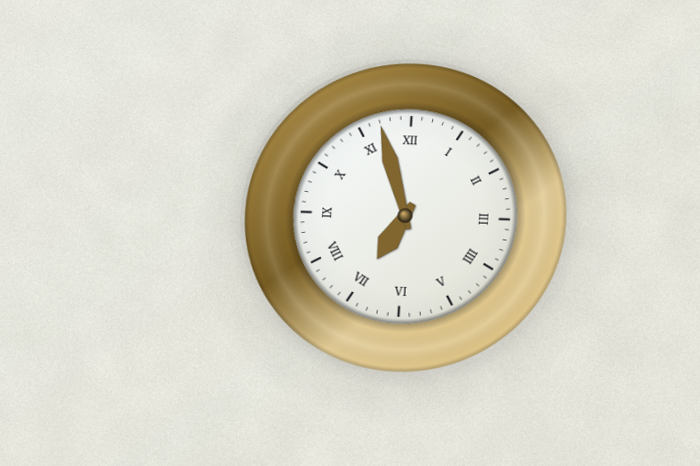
6:57
